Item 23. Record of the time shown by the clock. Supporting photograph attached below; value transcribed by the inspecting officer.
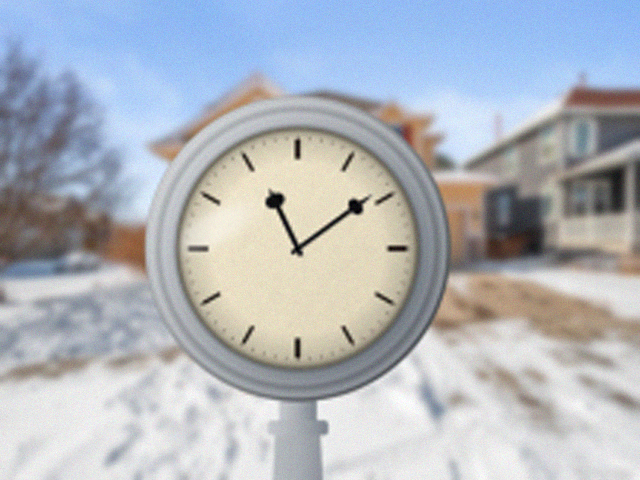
11:09
